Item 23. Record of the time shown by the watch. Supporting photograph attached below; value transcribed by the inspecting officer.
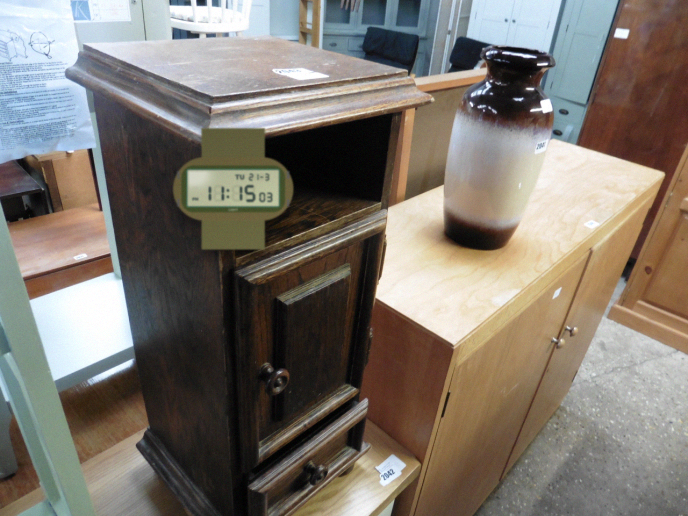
11:15
